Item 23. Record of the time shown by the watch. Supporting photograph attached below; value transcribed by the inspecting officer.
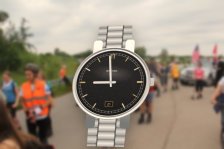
8:59
